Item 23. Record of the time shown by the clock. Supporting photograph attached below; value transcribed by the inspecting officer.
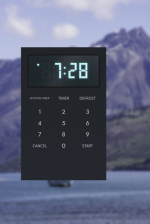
7:28
